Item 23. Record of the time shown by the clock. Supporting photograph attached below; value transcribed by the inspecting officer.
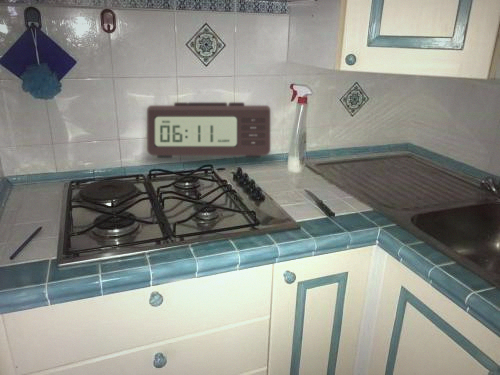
6:11
